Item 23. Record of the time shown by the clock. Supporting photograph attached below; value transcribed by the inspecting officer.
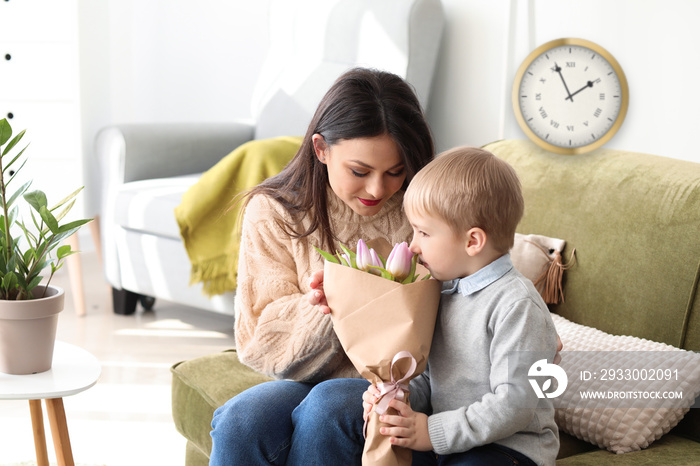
1:56
